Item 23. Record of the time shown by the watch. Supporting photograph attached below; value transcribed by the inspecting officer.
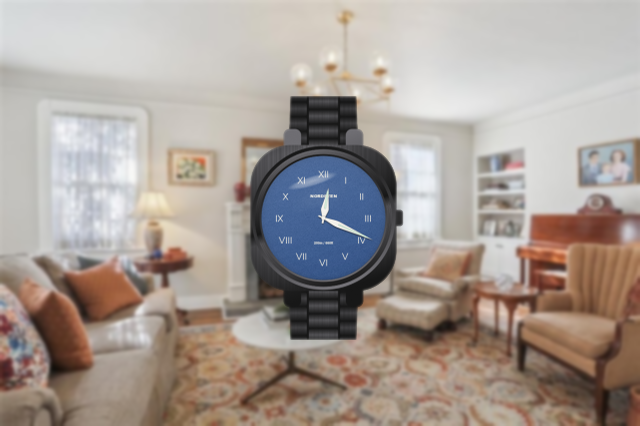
12:19
